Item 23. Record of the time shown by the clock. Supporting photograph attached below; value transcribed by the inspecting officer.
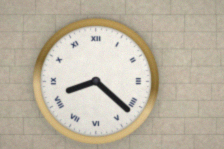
8:22
